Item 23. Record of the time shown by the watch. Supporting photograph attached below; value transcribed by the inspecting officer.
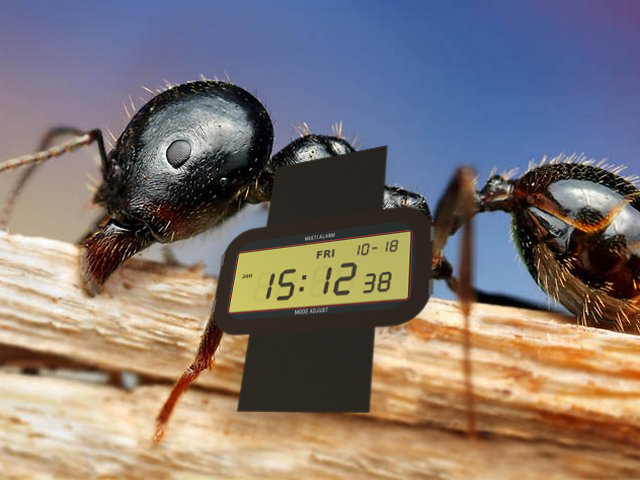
15:12:38
